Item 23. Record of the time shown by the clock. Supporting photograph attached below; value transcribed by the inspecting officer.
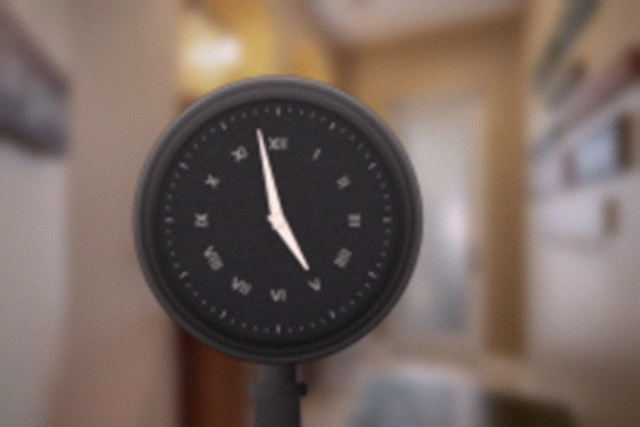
4:58
